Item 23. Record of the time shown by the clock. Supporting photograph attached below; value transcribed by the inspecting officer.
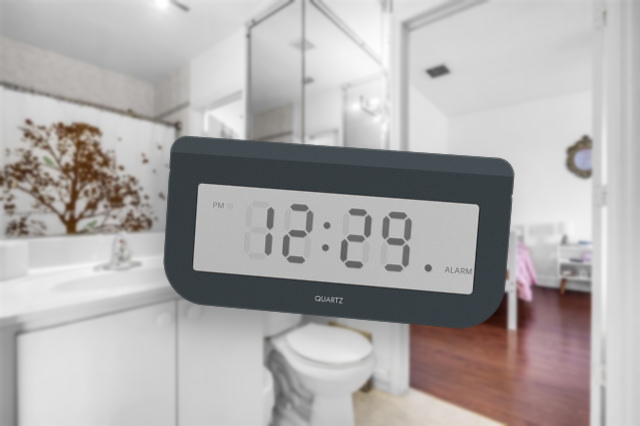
12:29
